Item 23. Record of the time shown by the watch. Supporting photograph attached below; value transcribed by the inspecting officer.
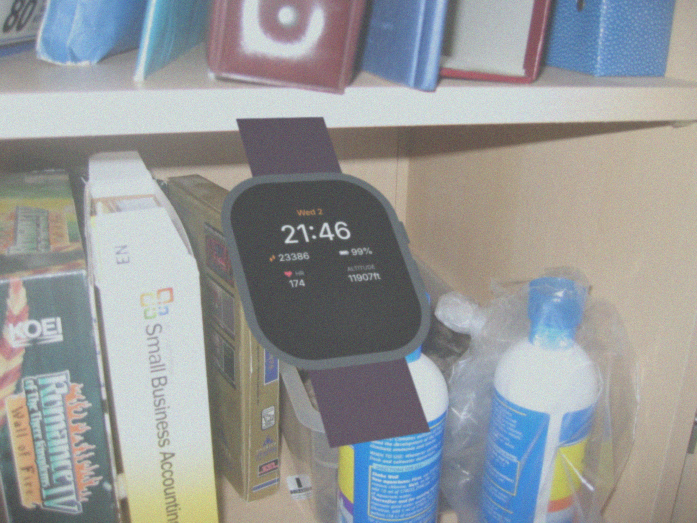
21:46
